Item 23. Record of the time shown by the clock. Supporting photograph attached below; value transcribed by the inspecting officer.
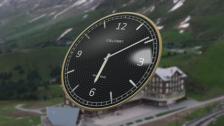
6:09
